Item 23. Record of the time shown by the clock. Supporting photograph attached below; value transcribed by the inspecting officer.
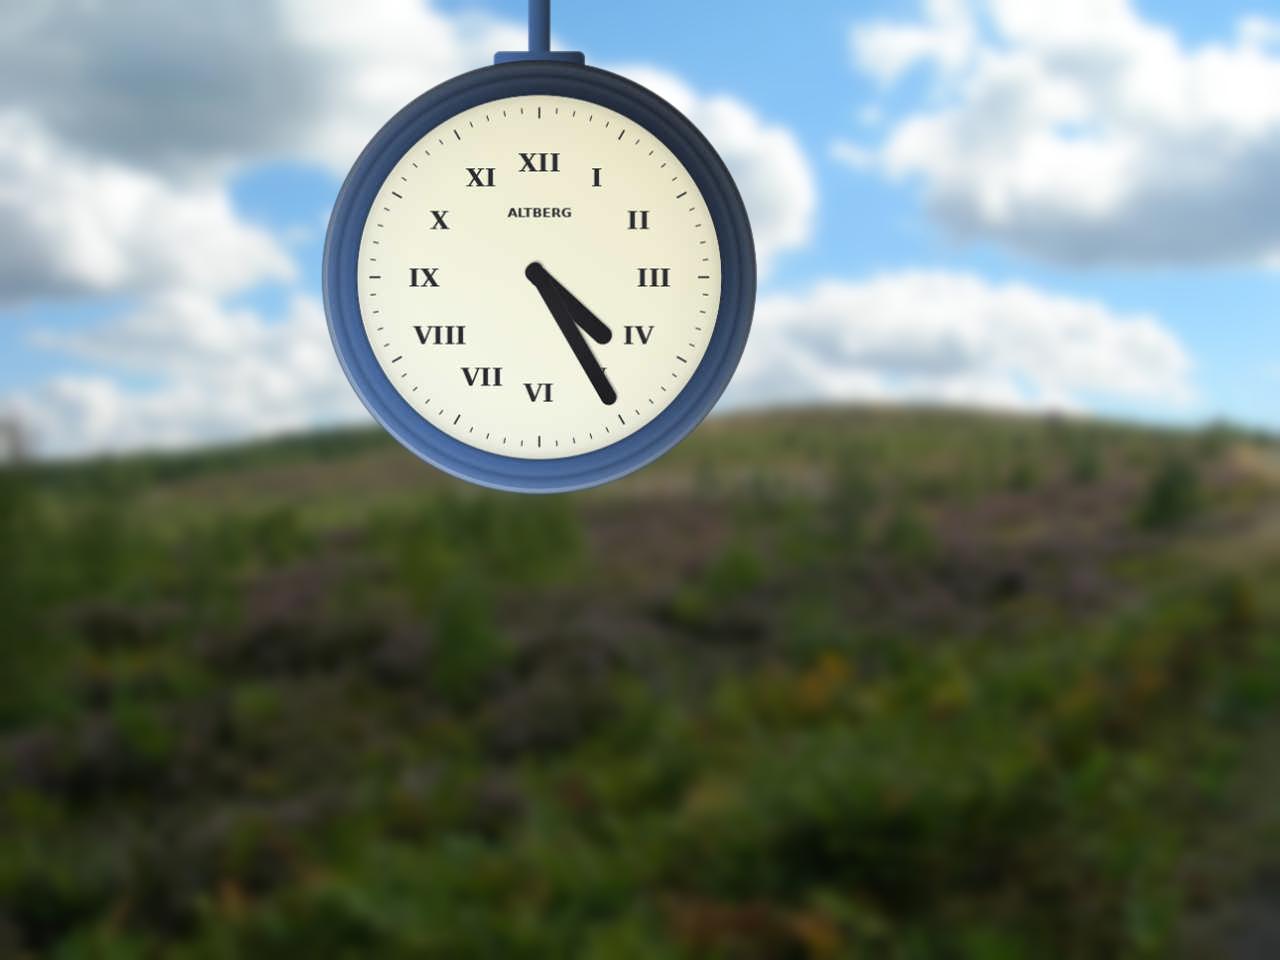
4:25
